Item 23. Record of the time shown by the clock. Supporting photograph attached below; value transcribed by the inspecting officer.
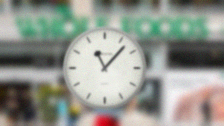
11:07
